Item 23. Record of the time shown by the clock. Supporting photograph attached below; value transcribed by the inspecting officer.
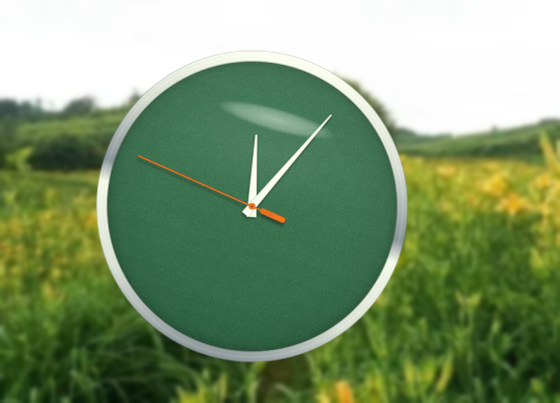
12:06:49
